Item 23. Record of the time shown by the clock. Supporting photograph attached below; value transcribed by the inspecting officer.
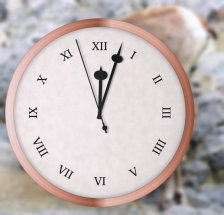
12:02:57
